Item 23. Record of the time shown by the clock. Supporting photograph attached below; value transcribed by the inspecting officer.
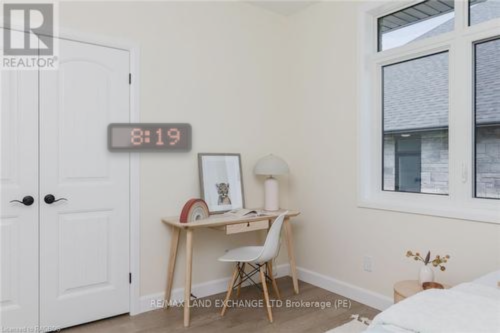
8:19
